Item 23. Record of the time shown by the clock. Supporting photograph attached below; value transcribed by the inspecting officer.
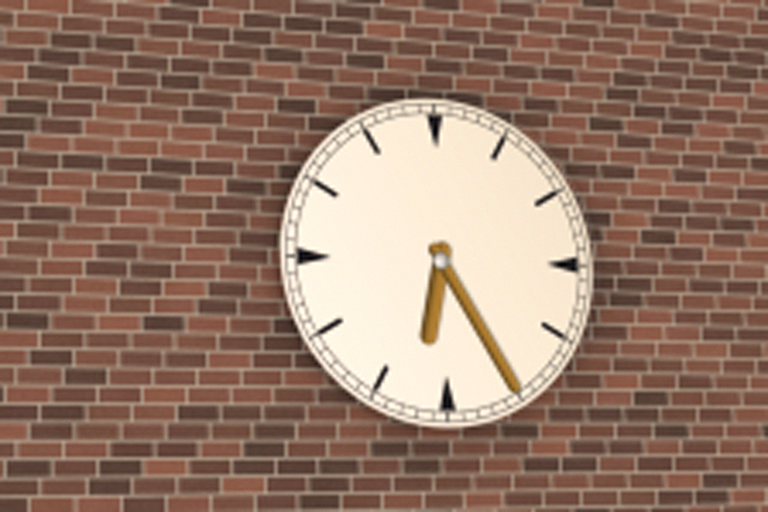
6:25
